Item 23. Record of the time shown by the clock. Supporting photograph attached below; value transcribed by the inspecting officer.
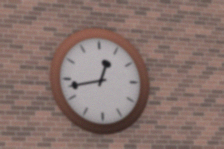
12:43
